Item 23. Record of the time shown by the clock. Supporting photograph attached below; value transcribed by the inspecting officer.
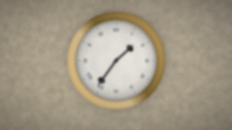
1:36
